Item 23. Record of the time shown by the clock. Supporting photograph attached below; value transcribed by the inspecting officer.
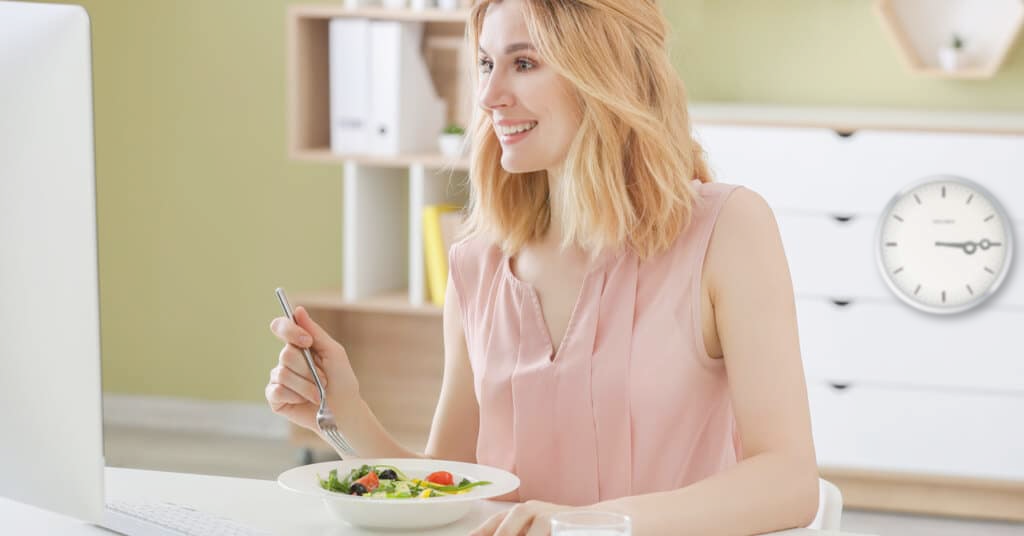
3:15
